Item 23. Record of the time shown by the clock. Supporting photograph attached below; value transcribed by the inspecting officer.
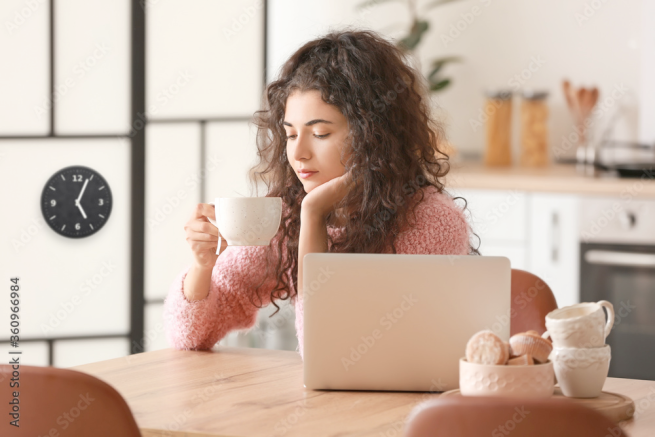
5:04
